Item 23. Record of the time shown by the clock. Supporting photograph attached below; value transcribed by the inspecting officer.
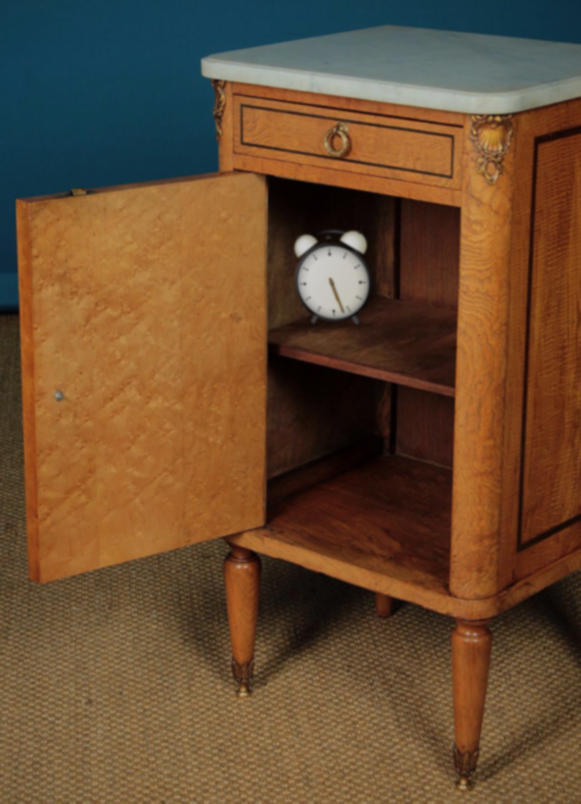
5:27
